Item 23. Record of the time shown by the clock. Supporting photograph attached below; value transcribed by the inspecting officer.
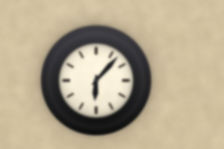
6:07
